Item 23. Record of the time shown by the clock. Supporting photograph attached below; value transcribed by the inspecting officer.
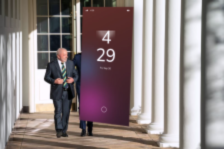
4:29
